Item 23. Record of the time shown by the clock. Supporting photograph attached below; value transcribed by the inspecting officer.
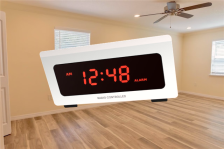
12:48
